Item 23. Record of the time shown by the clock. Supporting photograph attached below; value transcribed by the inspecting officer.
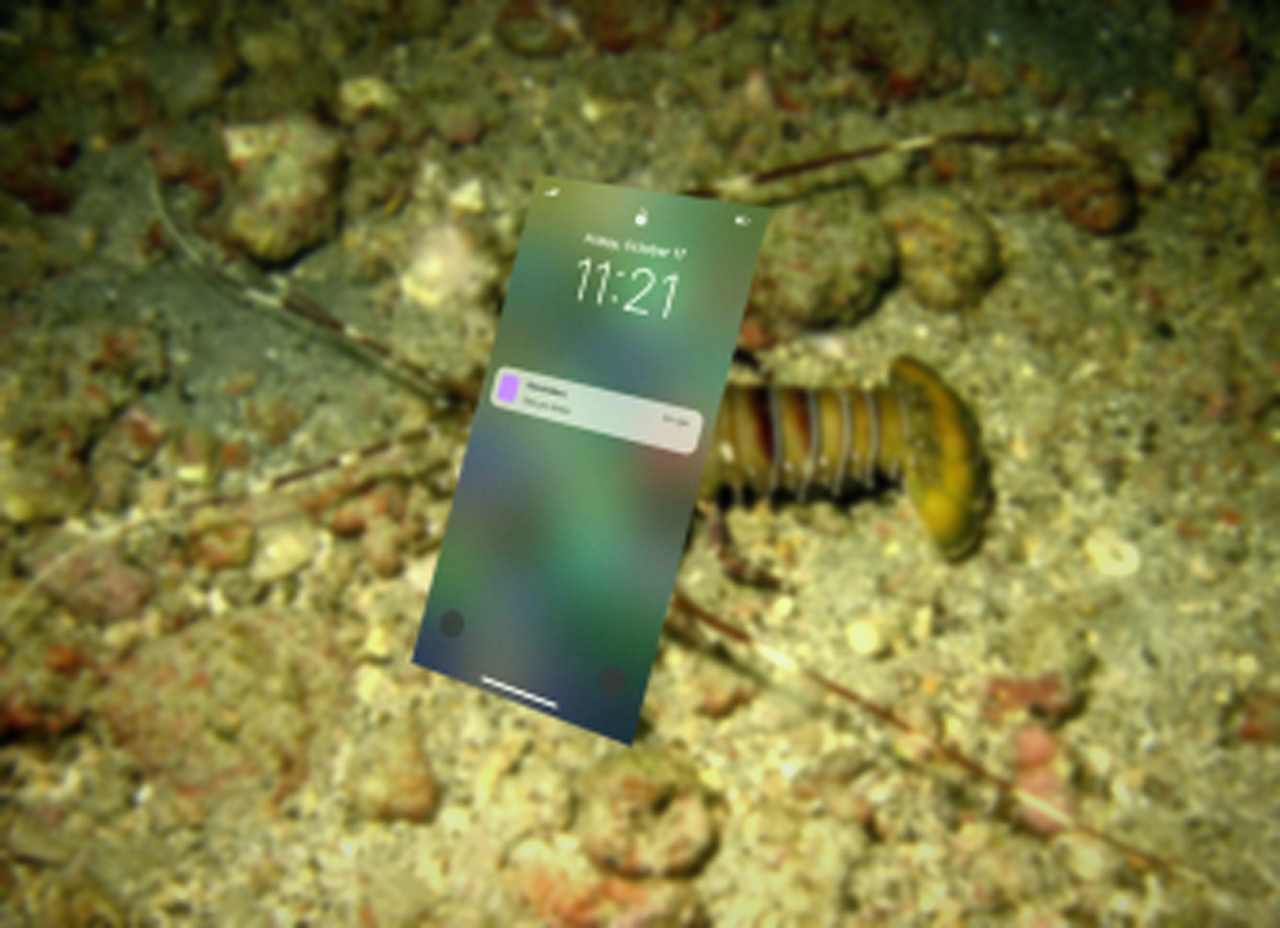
11:21
